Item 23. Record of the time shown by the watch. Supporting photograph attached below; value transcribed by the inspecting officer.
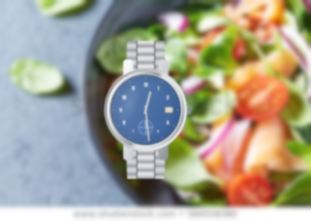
12:29
